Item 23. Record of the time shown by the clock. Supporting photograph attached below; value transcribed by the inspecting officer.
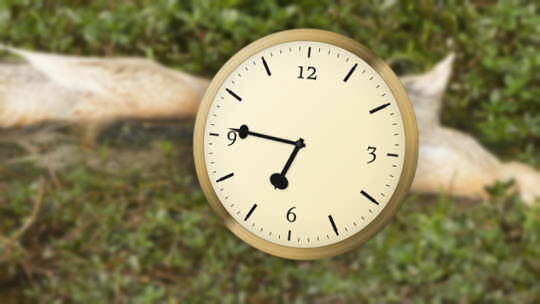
6:46
